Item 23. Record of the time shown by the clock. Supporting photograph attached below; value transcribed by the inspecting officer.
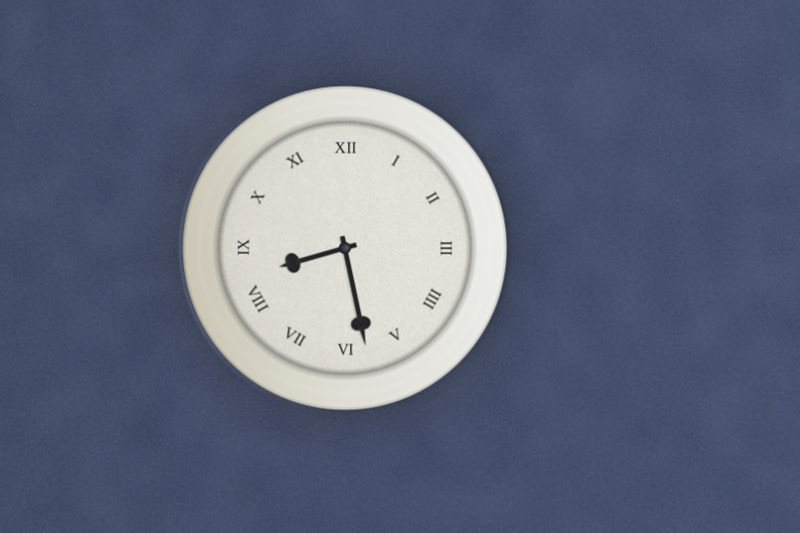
8:28
